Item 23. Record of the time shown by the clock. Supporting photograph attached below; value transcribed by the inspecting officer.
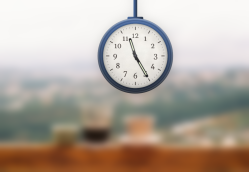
11:25
